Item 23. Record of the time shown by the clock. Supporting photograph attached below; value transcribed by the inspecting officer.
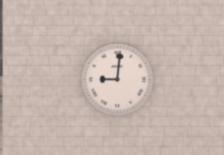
9:01
